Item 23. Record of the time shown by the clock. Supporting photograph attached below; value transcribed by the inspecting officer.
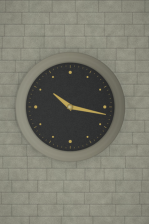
10:17
